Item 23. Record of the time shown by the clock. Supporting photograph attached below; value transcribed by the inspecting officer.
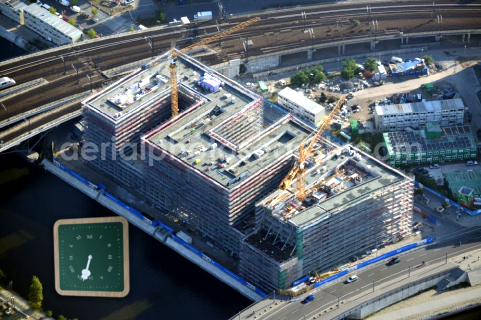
6:33
